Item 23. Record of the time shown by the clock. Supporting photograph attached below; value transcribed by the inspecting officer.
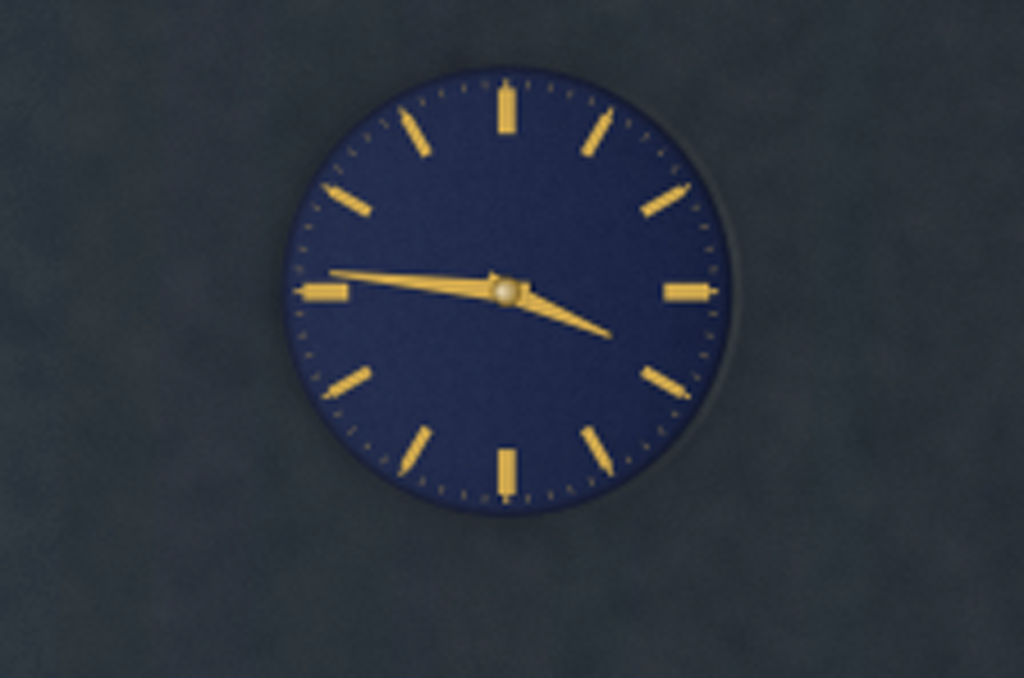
3:46
